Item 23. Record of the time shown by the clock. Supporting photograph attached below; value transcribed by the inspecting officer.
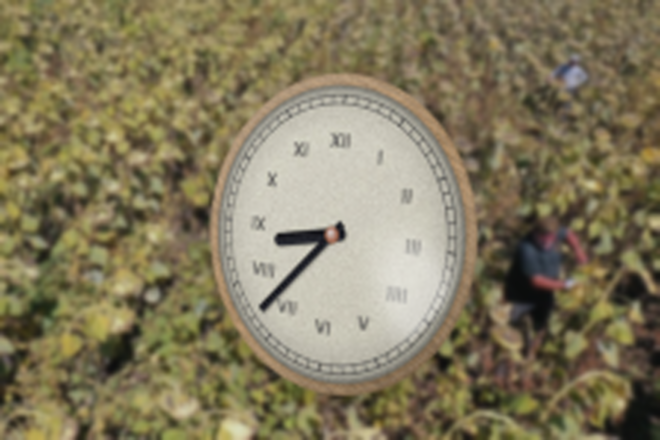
8:37
